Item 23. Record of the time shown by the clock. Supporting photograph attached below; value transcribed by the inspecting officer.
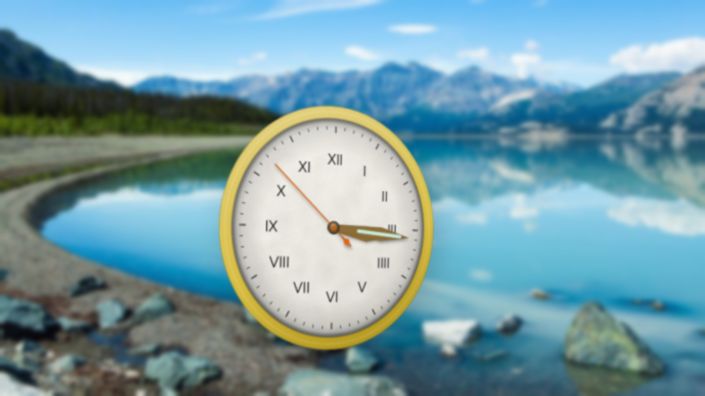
3:15:52
